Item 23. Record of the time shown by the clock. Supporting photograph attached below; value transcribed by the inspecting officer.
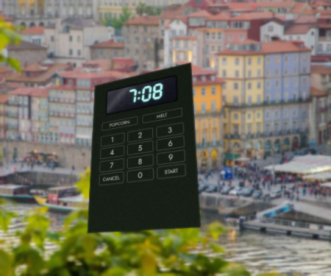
7:08
